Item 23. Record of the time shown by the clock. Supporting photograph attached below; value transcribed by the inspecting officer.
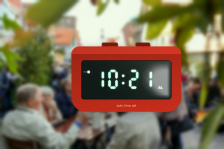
10:21
